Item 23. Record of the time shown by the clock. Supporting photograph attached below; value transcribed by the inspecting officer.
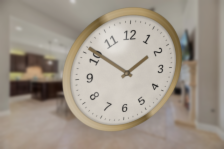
1:51
